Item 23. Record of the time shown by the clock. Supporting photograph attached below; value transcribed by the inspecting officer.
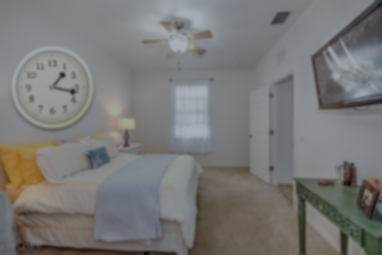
1:17
